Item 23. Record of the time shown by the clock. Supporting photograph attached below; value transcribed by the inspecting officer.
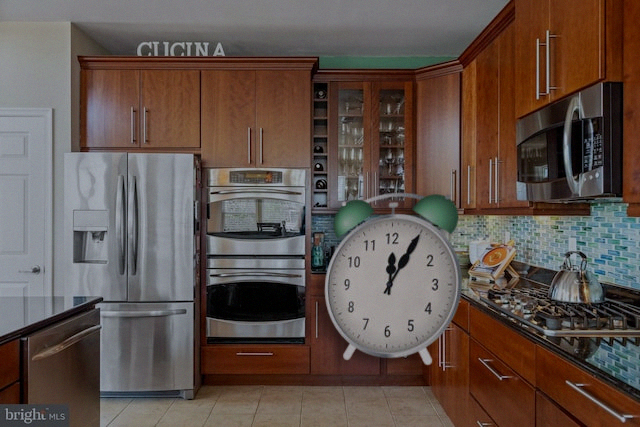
12:05
